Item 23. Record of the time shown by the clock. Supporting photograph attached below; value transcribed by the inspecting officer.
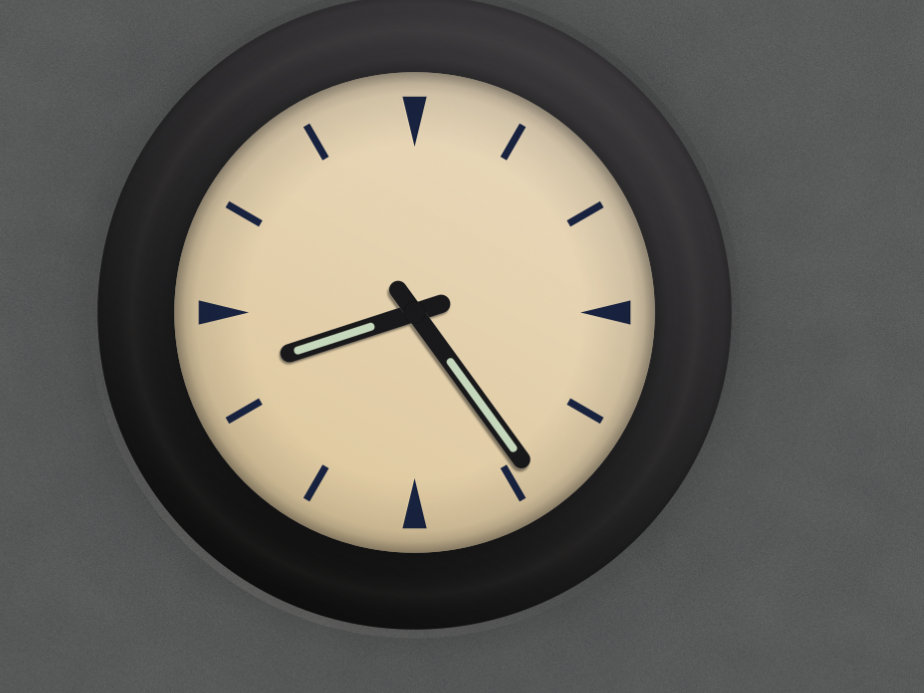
8:24
